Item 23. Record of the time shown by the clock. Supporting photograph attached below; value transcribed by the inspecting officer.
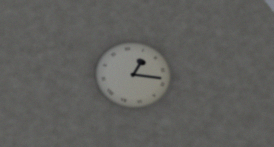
1:18
